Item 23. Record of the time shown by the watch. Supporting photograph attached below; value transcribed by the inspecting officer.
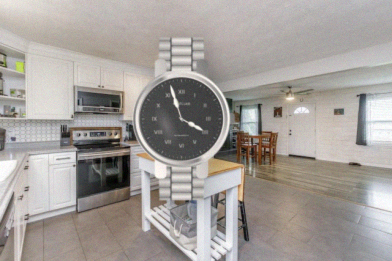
3:57
